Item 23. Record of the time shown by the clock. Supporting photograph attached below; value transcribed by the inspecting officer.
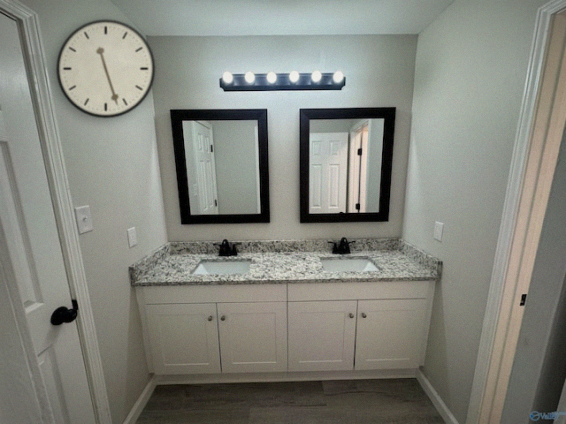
11:27
